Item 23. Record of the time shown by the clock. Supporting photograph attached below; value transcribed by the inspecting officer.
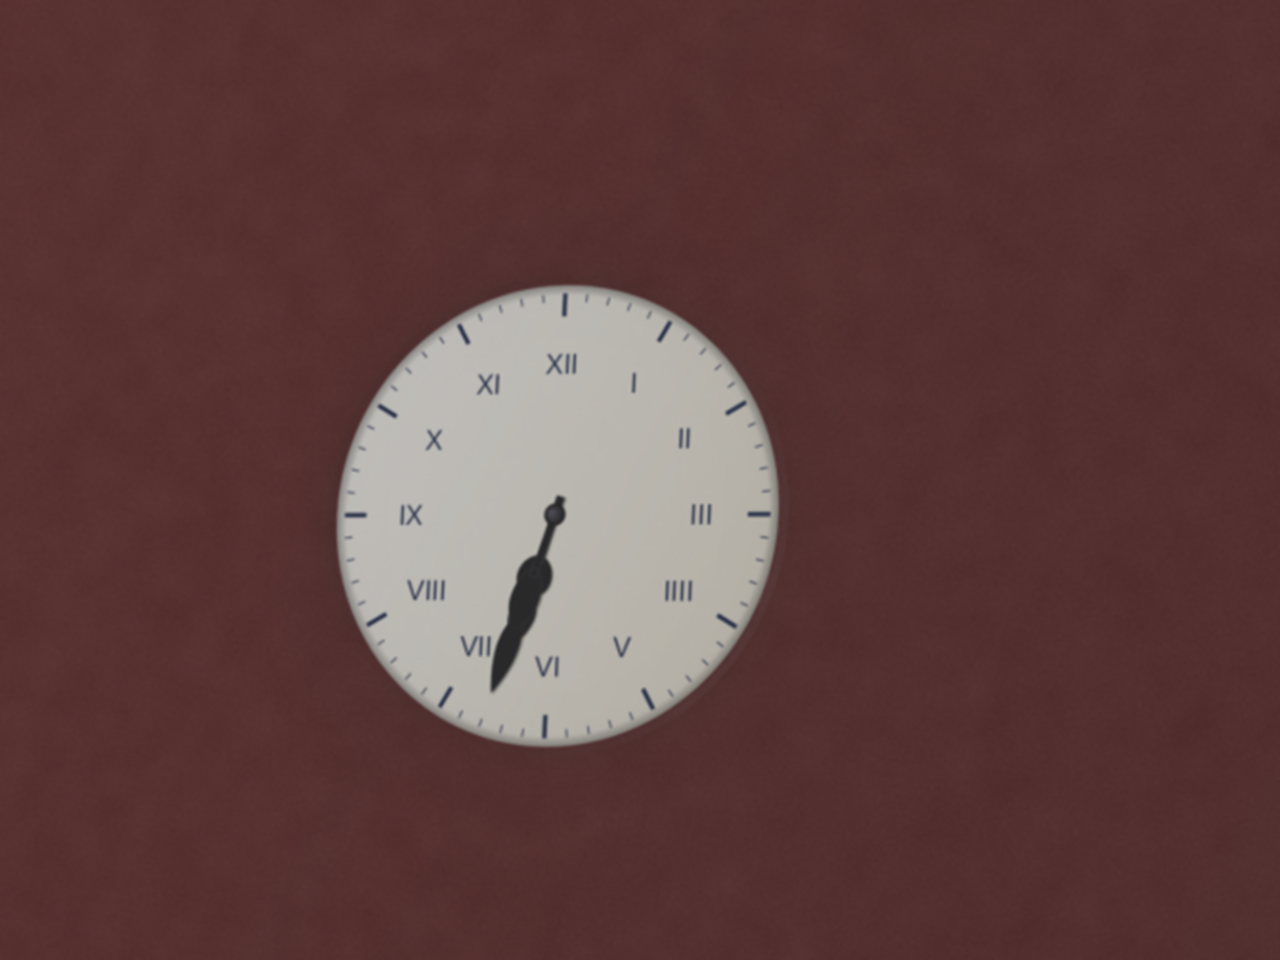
6:33
